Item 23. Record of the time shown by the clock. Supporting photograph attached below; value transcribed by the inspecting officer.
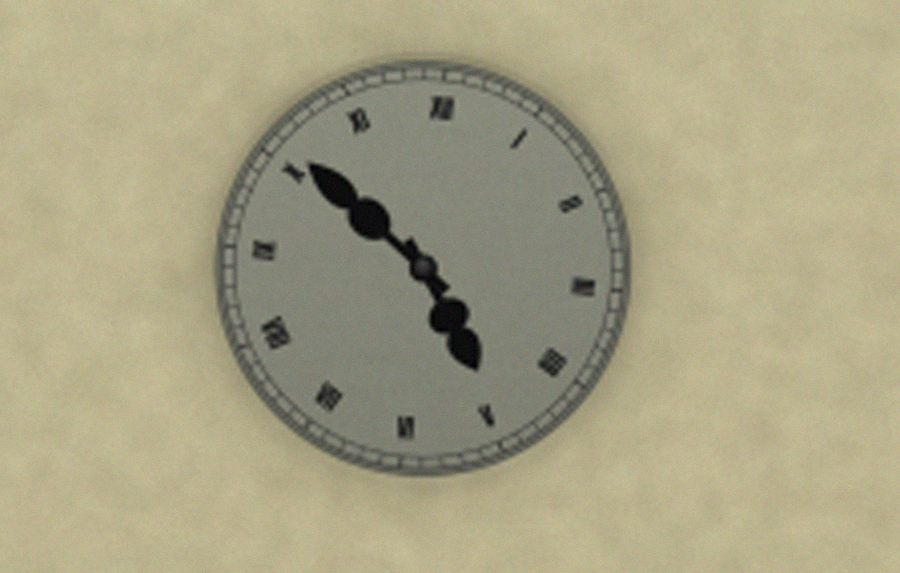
4:51
